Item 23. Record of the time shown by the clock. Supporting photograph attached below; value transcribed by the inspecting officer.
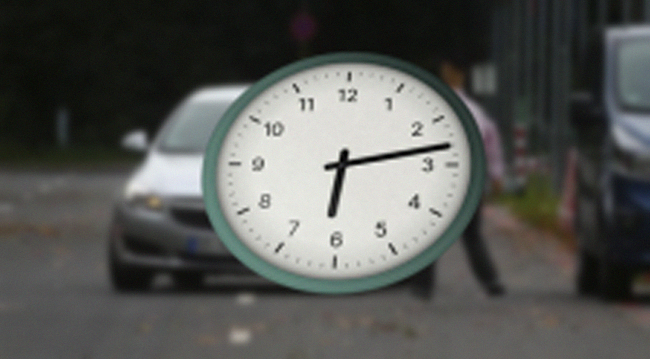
6:13
